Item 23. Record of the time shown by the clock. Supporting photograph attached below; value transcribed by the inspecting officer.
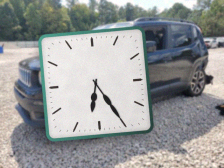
6:25
